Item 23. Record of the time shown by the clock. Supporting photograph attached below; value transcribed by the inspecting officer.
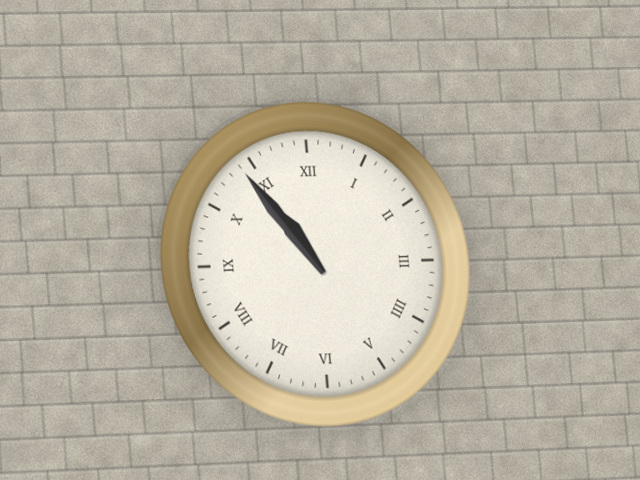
10:54
